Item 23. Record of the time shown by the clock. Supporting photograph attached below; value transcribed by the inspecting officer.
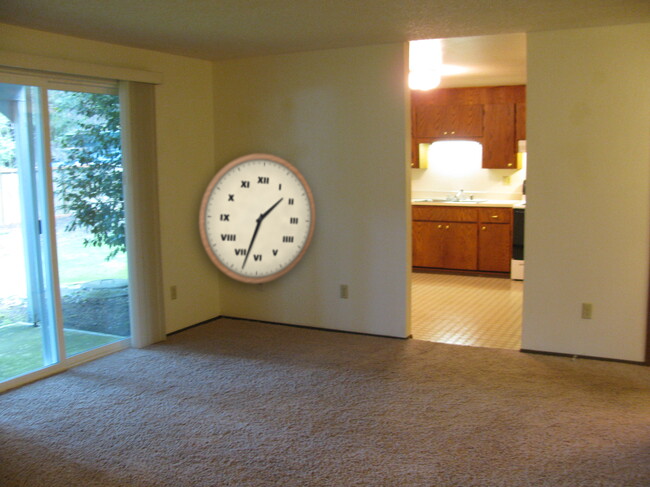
1:33
